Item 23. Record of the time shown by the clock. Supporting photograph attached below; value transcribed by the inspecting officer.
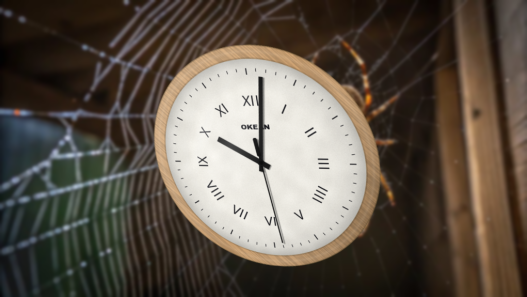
10:01:29
